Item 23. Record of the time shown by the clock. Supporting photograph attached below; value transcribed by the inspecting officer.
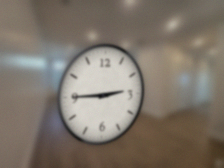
2:45
